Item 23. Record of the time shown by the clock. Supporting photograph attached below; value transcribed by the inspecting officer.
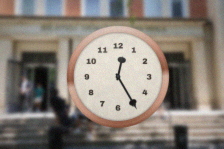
12:25
